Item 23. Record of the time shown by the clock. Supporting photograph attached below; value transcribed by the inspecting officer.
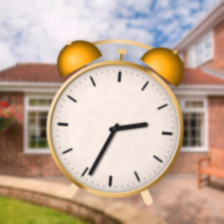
2:34
